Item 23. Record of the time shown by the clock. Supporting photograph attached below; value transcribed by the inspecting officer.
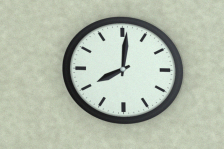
8:01
